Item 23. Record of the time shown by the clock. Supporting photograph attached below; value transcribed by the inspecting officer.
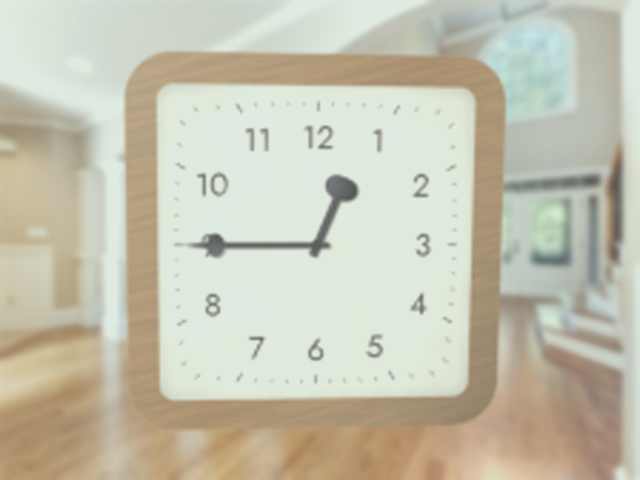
12:45
